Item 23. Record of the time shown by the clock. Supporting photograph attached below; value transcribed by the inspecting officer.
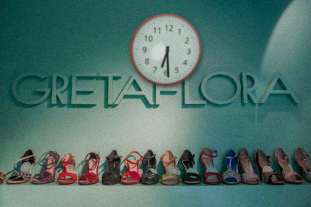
6:29
